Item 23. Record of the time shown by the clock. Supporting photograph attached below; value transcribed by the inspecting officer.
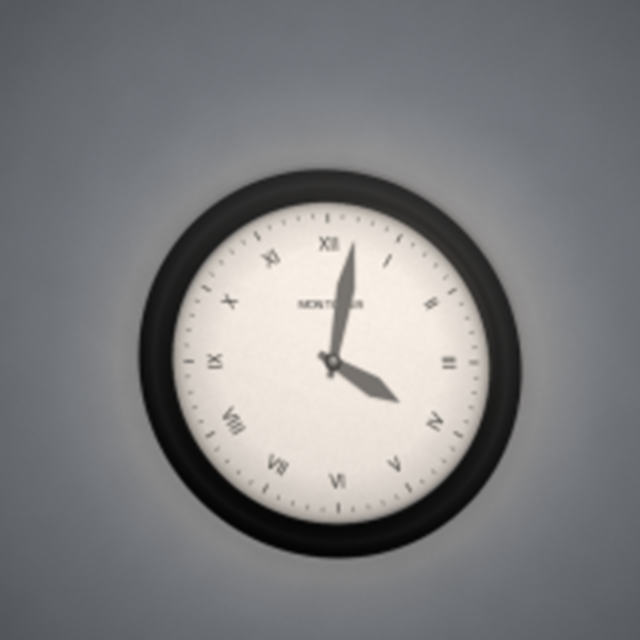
4:02
